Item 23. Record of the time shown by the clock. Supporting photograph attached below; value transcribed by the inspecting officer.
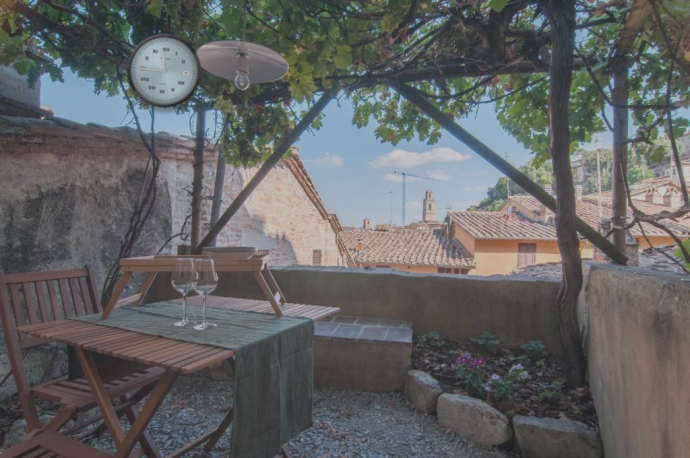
11:45
